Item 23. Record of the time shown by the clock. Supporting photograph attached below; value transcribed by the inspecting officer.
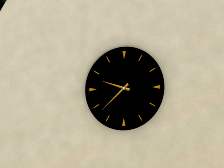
9:38
